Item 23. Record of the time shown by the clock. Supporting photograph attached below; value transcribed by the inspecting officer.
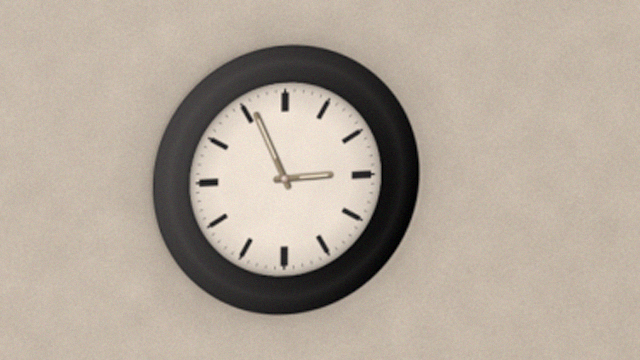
2:56
